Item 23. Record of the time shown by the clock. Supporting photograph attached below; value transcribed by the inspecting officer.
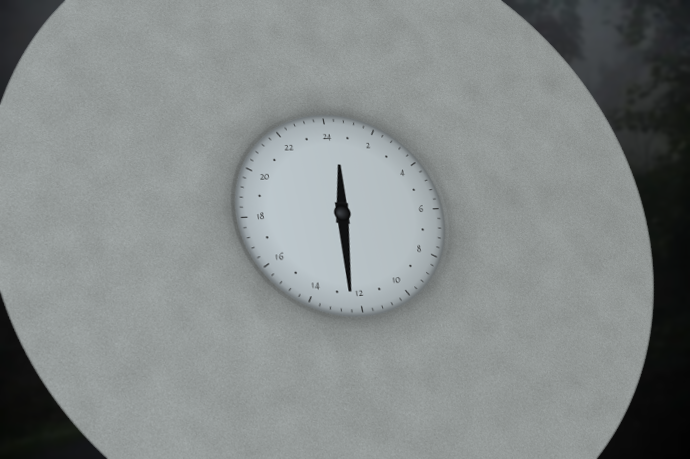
0:31
